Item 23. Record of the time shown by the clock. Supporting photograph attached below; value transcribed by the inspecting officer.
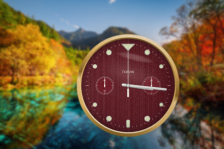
3:16
